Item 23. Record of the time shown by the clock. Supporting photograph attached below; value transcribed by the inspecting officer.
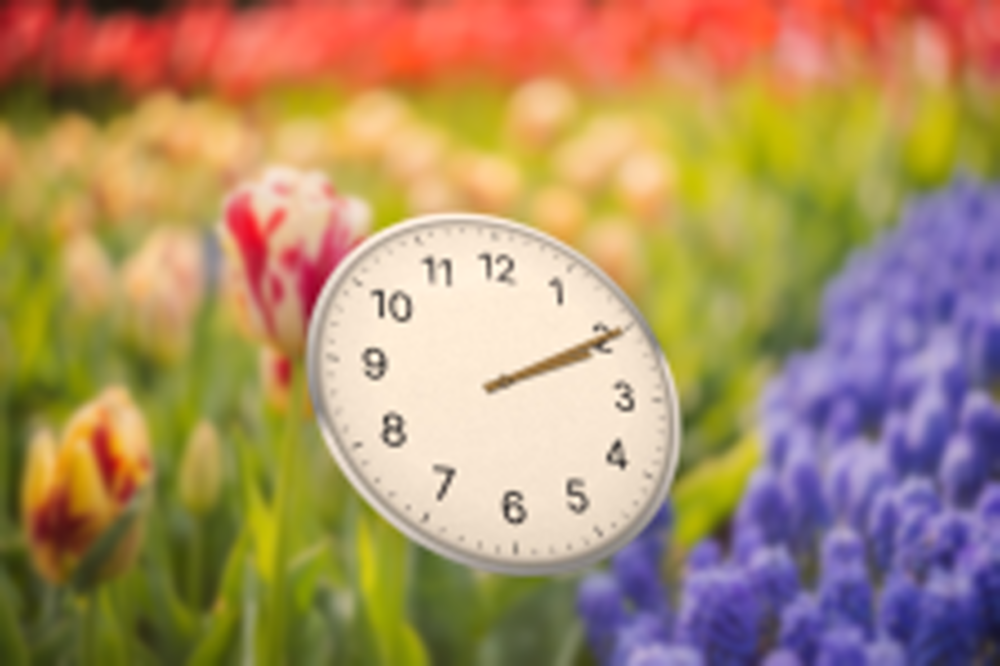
2:10
